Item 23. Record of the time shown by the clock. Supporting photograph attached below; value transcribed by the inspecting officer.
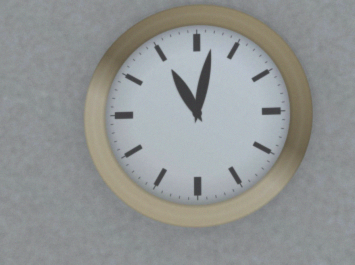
11:02
